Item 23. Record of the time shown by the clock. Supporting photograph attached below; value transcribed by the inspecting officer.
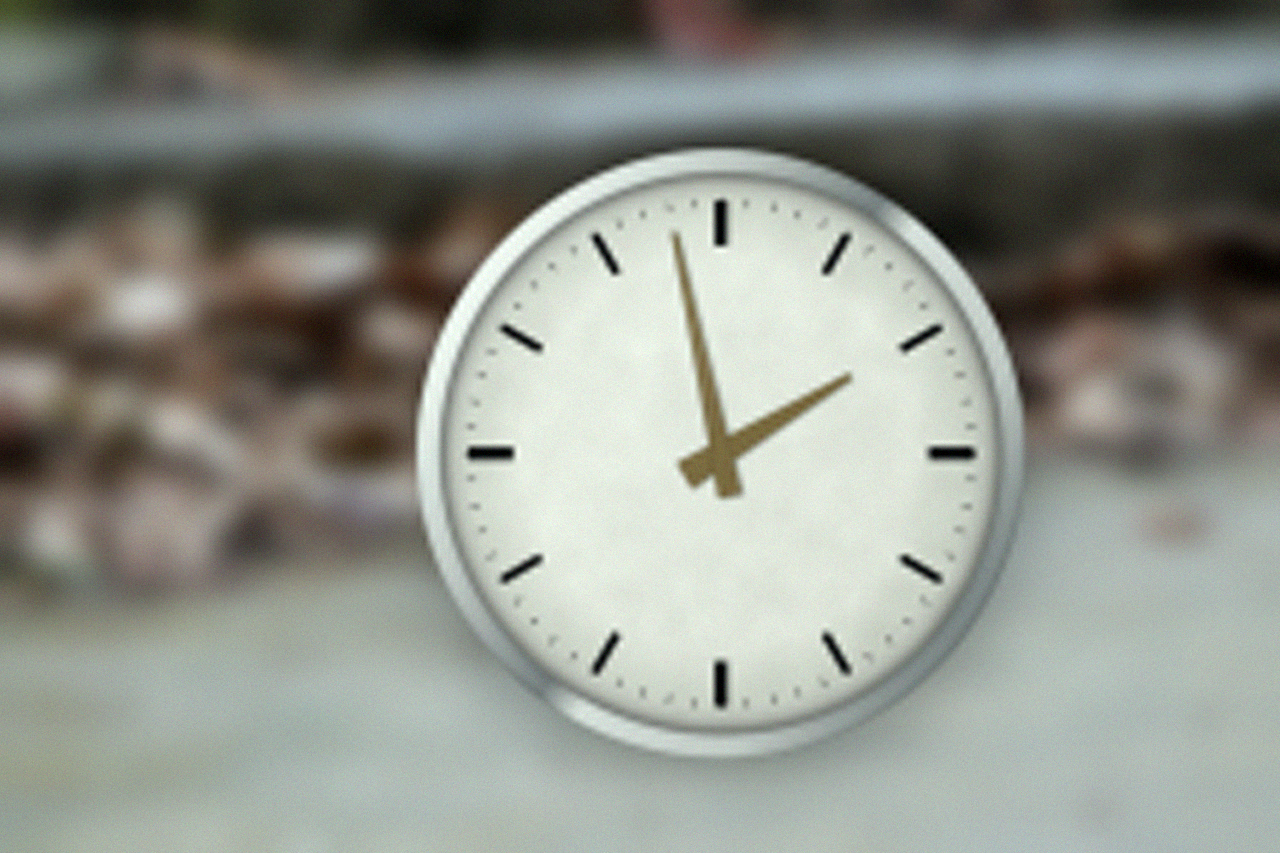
1:58
